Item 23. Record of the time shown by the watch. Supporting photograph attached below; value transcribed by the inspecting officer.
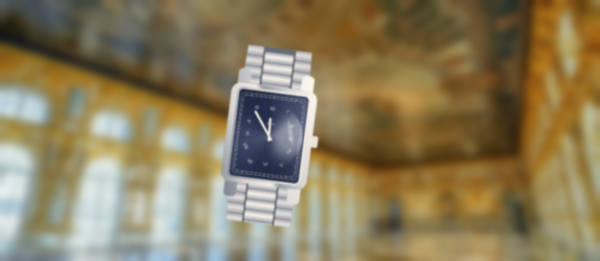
11:54
